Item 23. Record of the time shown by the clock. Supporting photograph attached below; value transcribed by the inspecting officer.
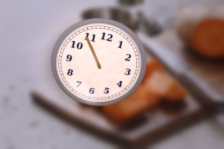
10:54
